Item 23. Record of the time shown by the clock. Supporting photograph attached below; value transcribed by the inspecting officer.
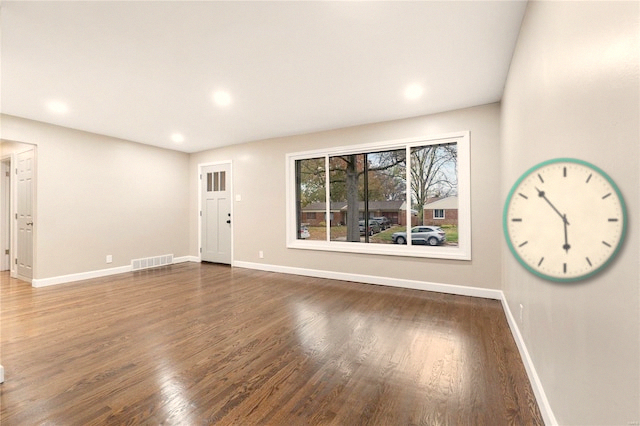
5:53
